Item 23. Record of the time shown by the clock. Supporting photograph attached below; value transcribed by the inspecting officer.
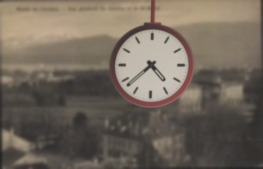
4:38
